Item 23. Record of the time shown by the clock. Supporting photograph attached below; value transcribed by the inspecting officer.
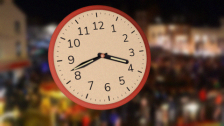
3:42
